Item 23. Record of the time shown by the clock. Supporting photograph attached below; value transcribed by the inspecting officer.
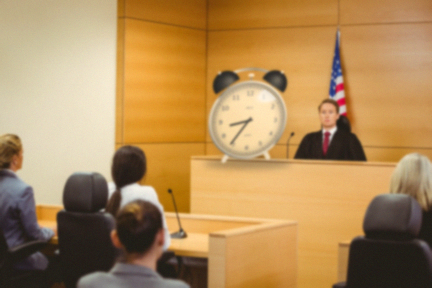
8:36
